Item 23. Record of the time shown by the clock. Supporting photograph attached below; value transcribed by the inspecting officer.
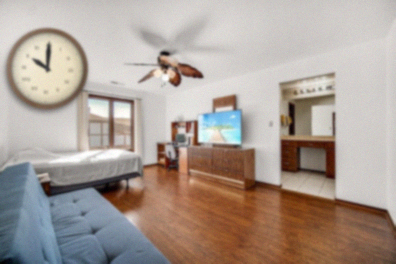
10:00
